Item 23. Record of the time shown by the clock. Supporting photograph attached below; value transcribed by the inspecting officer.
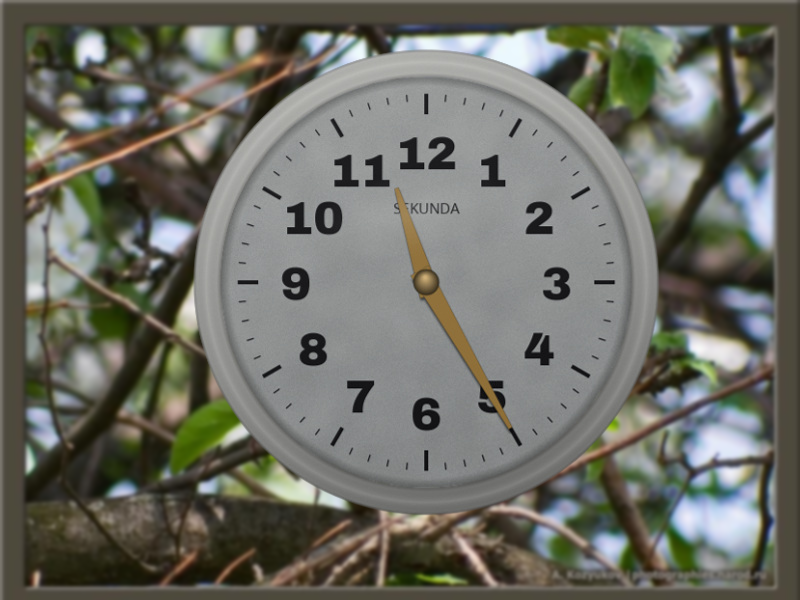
11:25
